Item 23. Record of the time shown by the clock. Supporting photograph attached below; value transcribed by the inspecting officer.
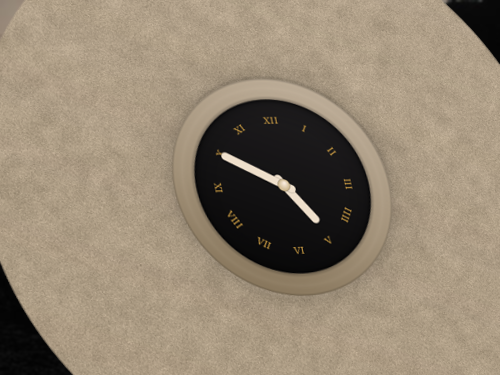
4:50
